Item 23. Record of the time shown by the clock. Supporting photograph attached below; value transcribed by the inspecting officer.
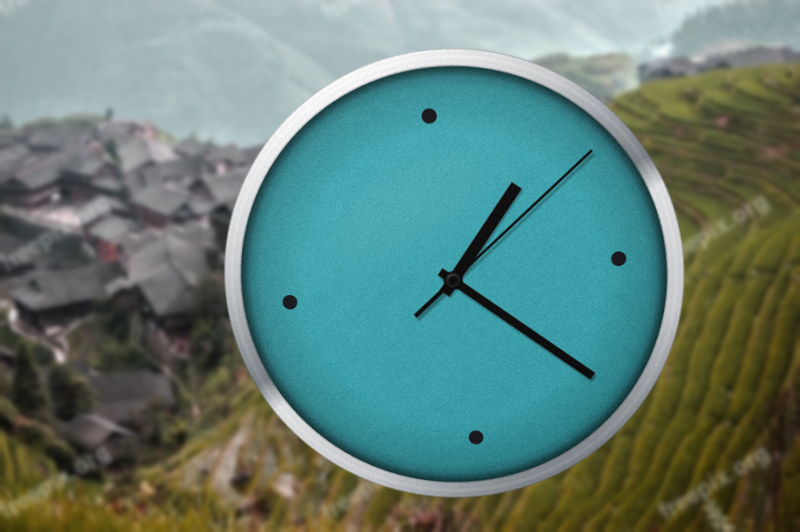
1:22:09
